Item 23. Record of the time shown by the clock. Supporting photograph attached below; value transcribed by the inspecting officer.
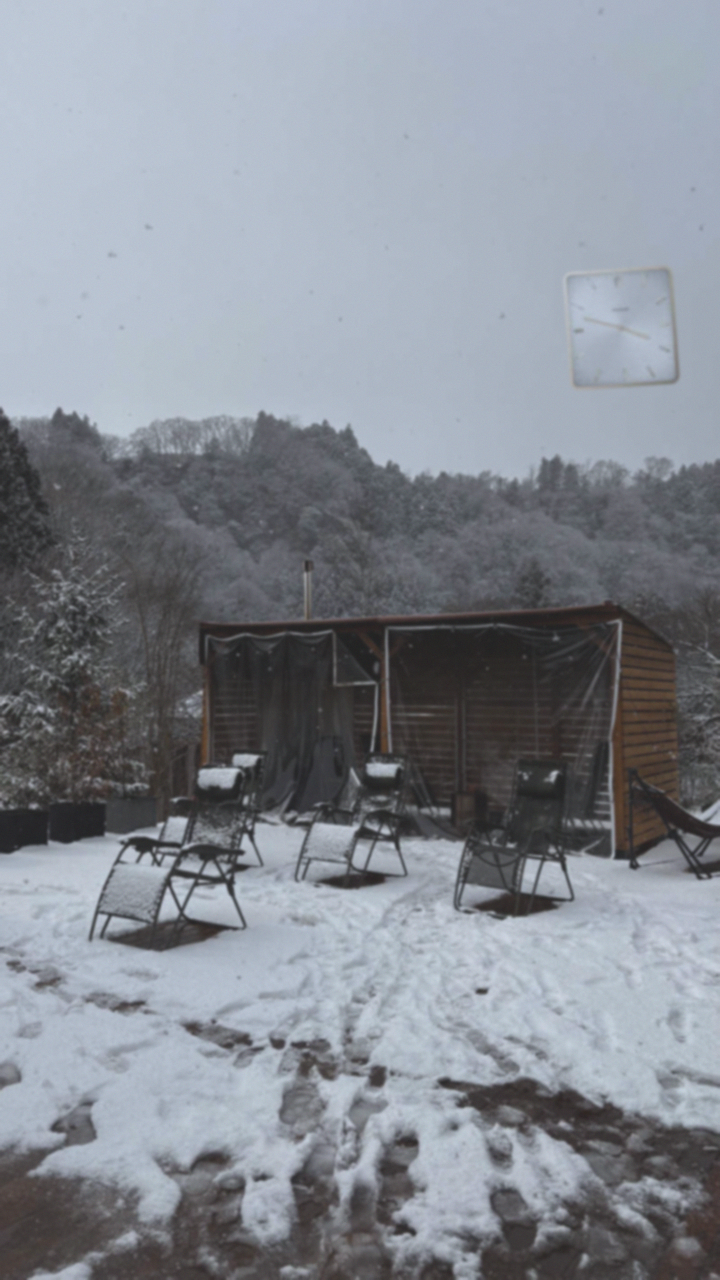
3:48
